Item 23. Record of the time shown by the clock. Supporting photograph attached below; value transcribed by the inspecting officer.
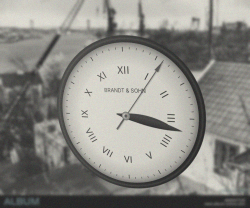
3:17:06
